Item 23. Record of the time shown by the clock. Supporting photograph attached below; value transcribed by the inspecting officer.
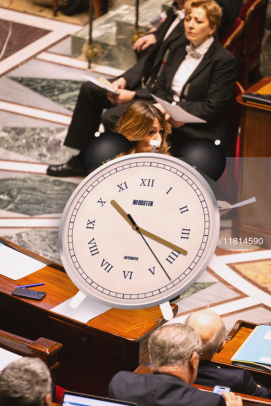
10:18:23
